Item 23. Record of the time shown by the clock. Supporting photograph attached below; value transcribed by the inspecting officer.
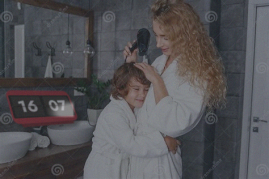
16:07
